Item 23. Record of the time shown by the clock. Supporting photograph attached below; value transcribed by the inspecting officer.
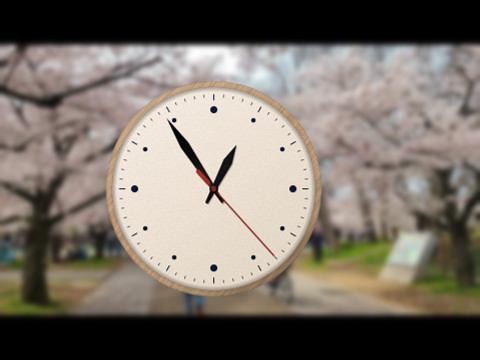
12:54:23
